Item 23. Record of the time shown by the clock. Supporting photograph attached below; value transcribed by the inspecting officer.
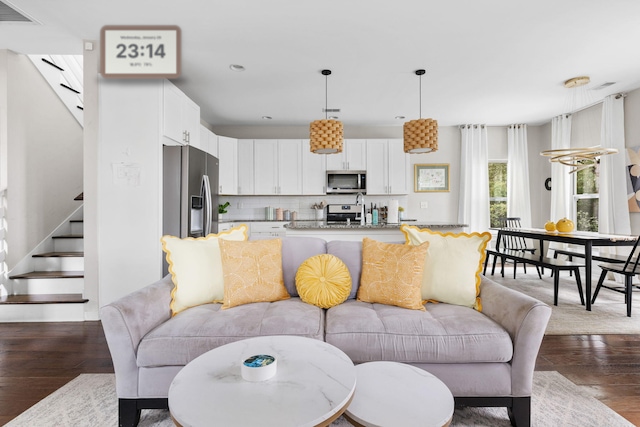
23:14
